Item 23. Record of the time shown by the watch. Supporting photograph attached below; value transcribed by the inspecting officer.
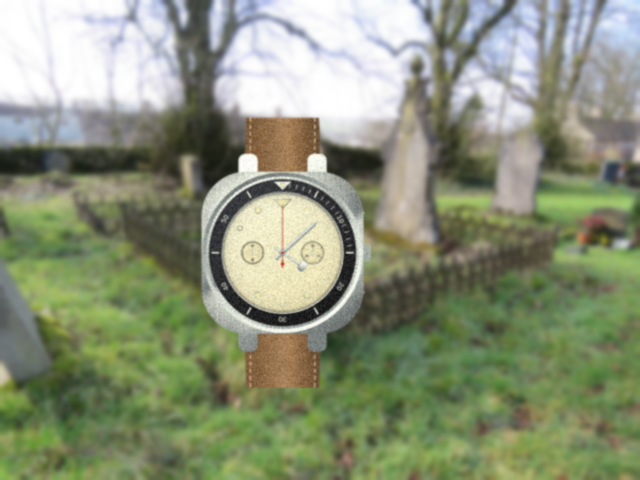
4:08
